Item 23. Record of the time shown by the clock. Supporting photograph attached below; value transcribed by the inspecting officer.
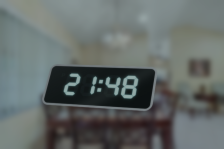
21:48
